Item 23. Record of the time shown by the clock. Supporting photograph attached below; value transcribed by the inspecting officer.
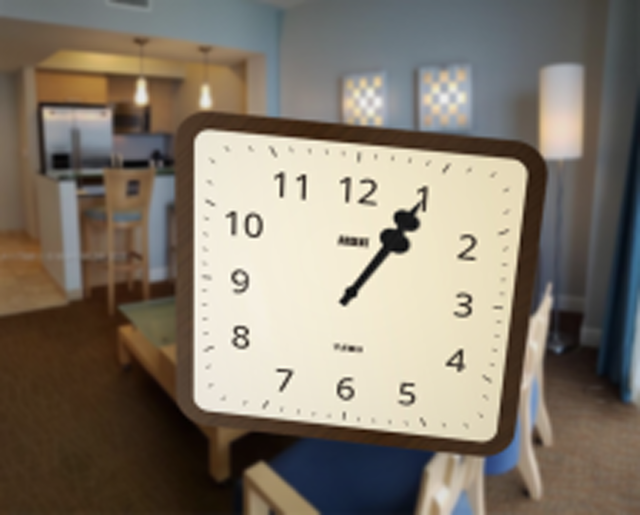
1:05
